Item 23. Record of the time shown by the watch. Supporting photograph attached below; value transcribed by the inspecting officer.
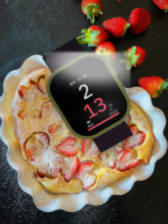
2:13
